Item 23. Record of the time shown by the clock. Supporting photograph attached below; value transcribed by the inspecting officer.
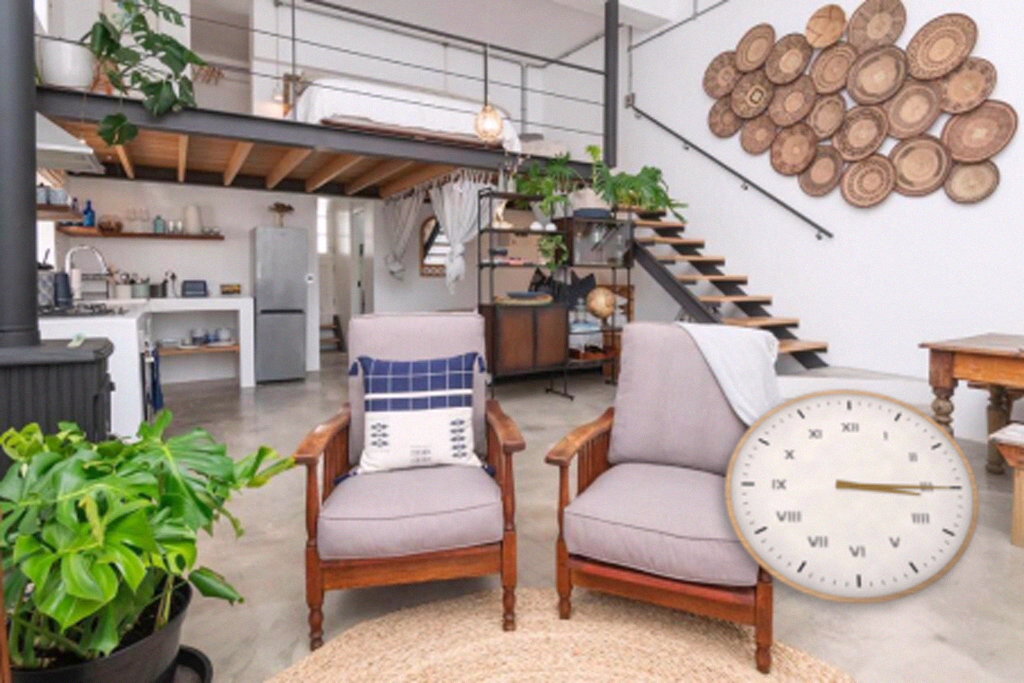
3:15
